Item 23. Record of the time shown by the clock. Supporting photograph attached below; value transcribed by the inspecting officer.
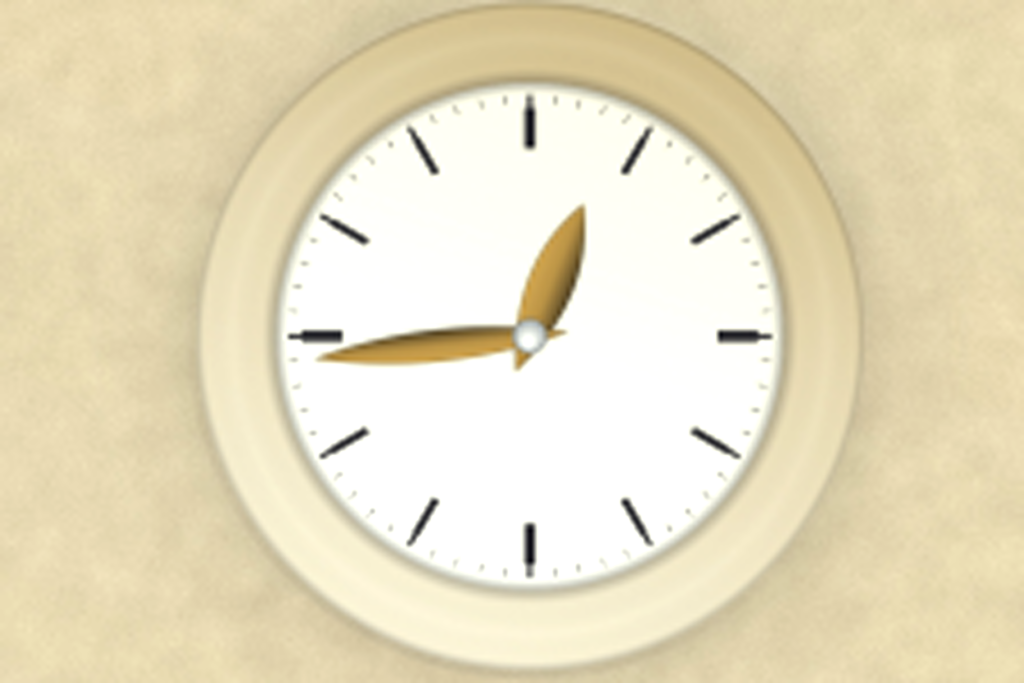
12:44
